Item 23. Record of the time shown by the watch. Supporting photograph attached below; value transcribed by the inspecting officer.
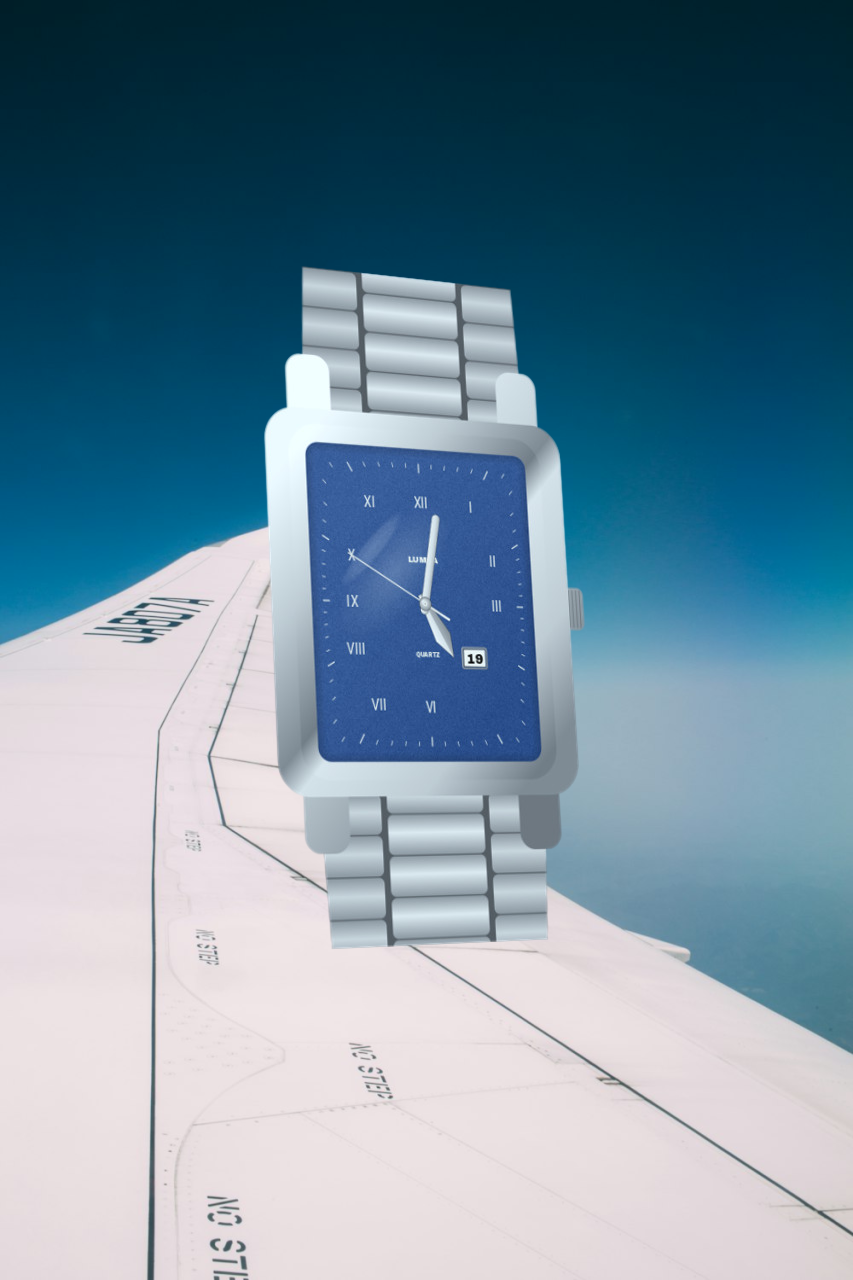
5:01:50
